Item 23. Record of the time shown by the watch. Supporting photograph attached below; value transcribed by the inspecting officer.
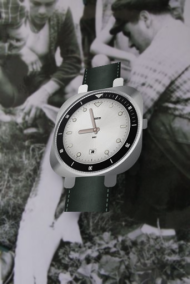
8:57
